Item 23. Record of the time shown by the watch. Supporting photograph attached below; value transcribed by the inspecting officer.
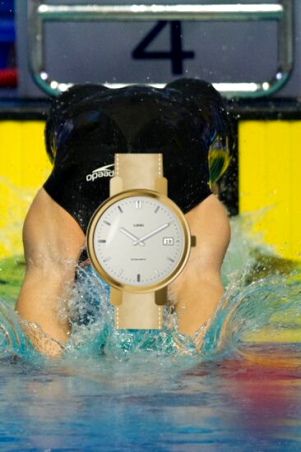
10:10
